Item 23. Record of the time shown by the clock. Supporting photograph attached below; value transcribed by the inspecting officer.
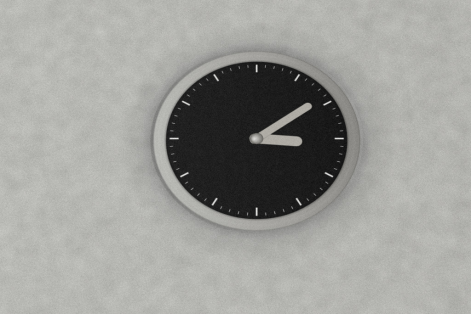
3:09
